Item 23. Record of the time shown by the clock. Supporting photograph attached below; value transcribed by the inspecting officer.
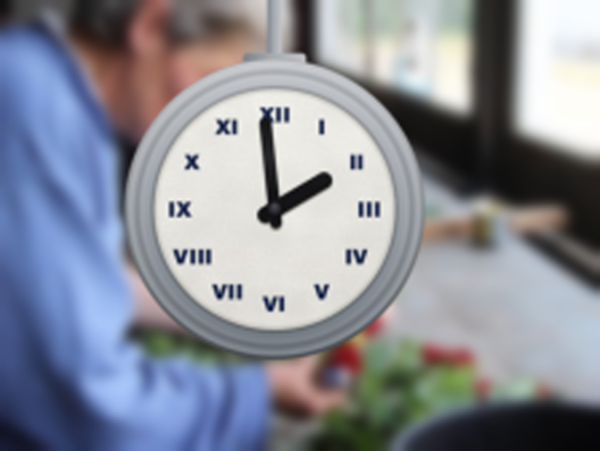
1:59
